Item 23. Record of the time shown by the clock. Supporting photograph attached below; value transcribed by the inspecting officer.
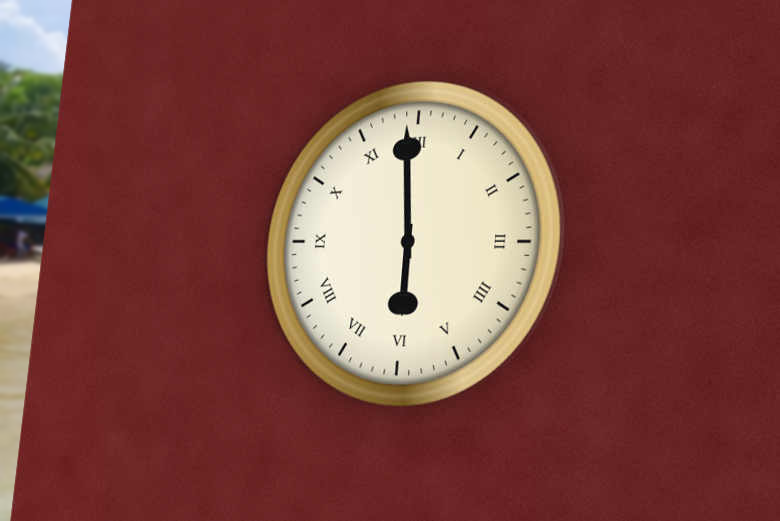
5:59
